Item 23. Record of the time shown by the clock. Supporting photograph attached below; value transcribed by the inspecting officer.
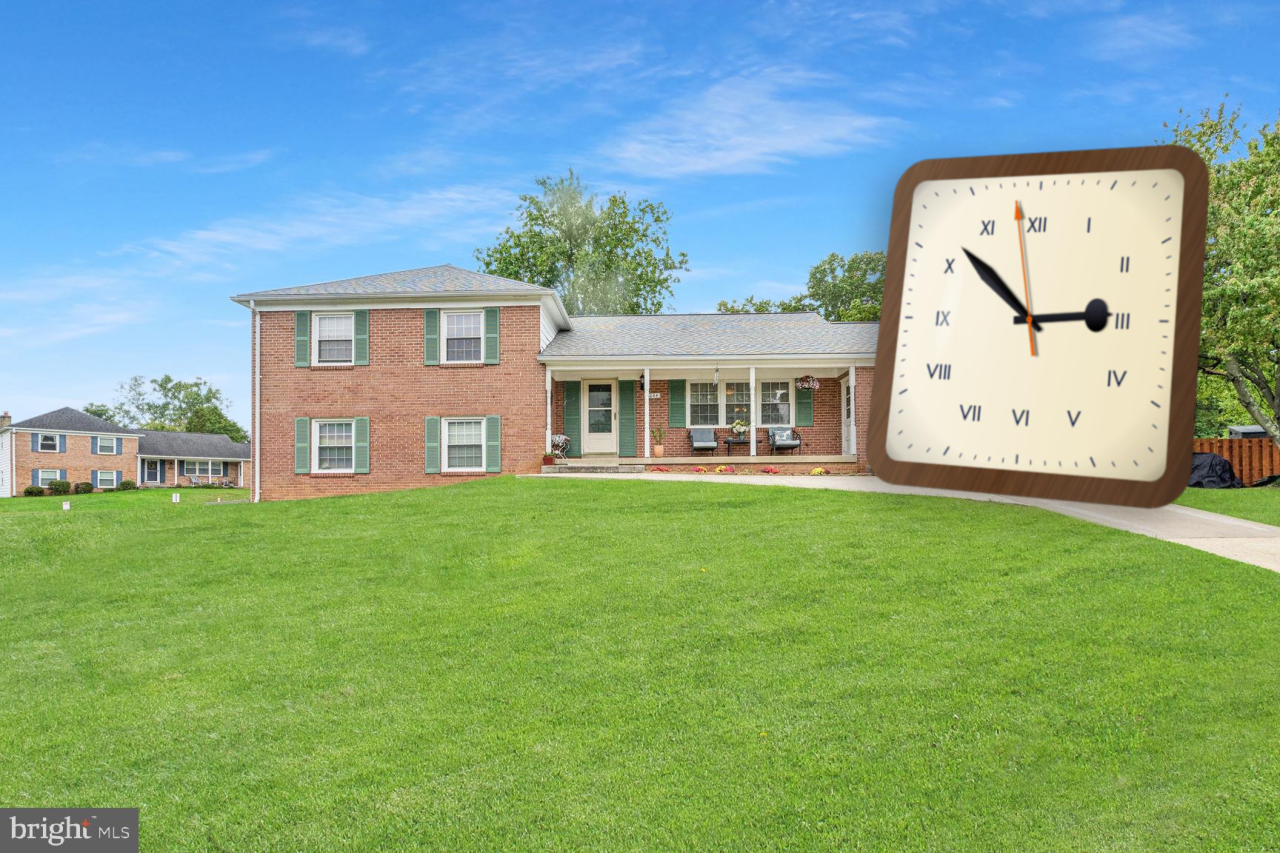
2:51:58
